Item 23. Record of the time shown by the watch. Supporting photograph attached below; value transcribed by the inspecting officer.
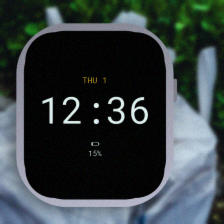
12:36
